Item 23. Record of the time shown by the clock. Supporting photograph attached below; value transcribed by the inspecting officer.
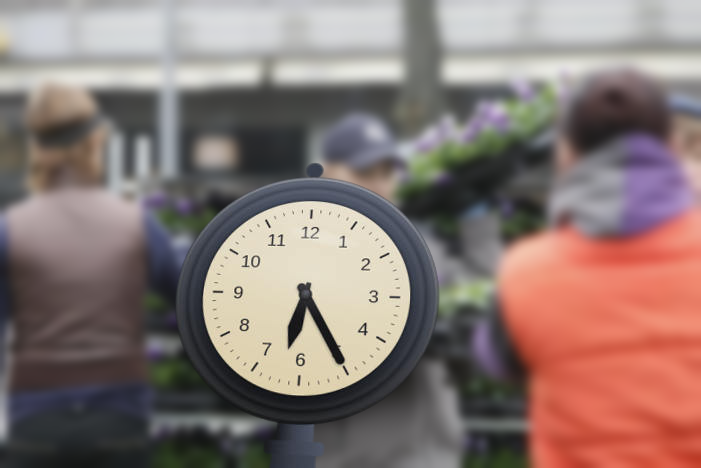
6:25
